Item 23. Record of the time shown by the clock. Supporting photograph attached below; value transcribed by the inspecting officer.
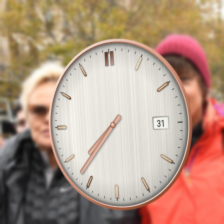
7:37
